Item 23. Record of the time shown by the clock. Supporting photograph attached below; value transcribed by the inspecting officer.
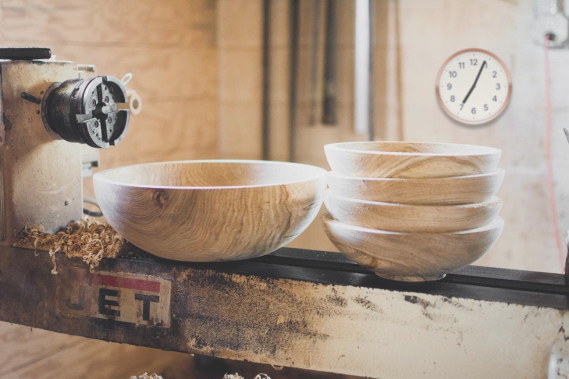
7:04
